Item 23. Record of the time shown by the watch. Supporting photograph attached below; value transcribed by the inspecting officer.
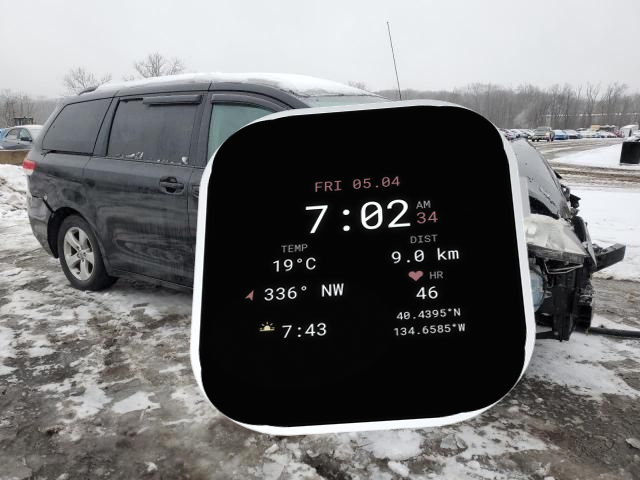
7:02:34
